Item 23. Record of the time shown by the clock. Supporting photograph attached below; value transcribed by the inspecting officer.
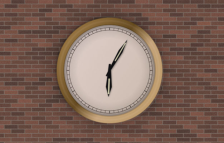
6:05
